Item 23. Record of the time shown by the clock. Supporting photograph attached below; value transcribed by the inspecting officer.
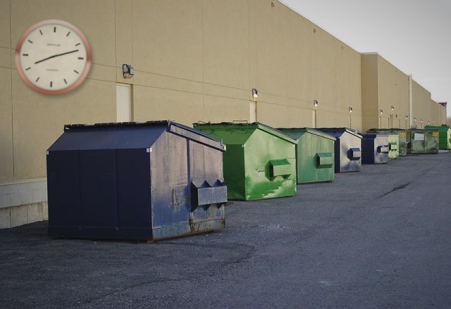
8:12
